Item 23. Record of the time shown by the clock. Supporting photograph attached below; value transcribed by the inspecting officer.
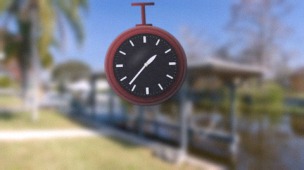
1:37
